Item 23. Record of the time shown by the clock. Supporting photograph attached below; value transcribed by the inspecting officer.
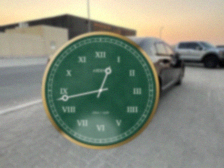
12:43
